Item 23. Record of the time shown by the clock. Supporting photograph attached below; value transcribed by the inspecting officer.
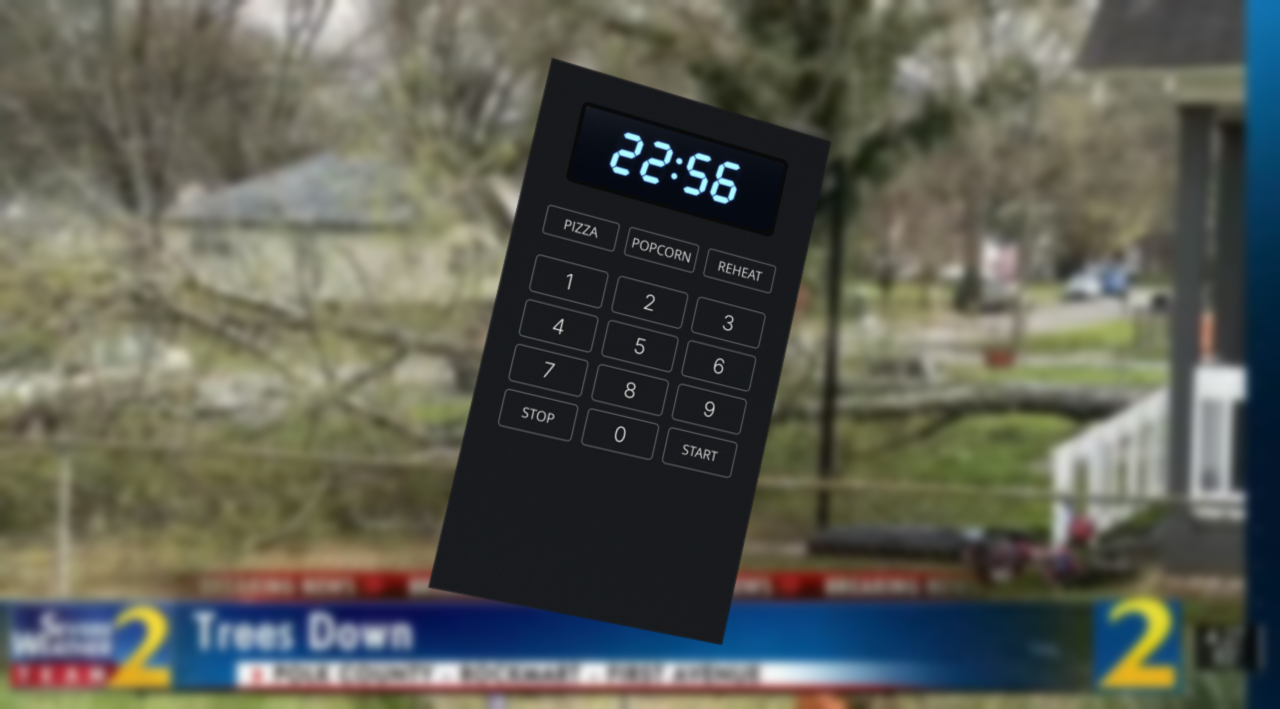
22:56
